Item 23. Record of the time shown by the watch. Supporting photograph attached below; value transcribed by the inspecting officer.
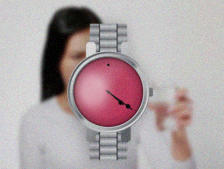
4:21
